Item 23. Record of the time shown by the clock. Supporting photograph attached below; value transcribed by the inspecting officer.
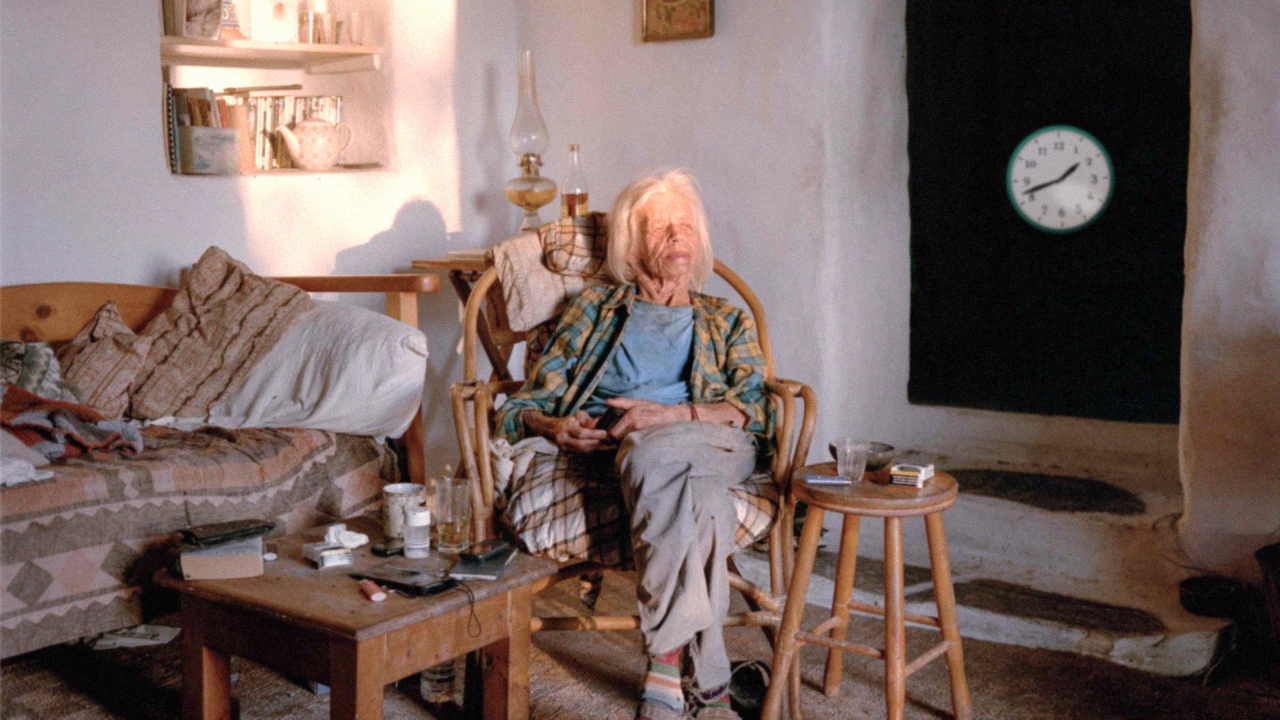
1:42
